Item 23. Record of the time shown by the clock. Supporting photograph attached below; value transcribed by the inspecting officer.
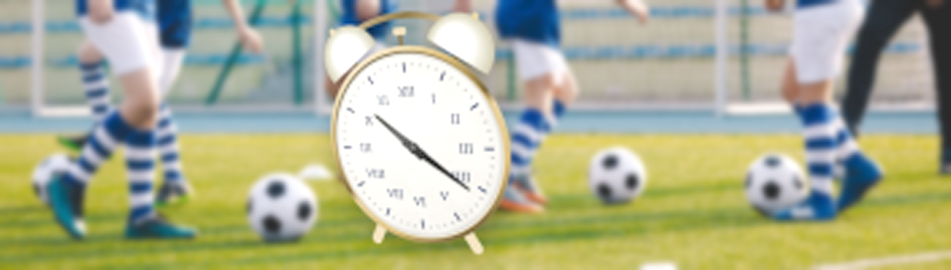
10:21
